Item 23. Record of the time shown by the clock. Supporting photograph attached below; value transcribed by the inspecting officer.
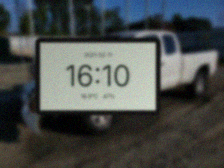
16:10
